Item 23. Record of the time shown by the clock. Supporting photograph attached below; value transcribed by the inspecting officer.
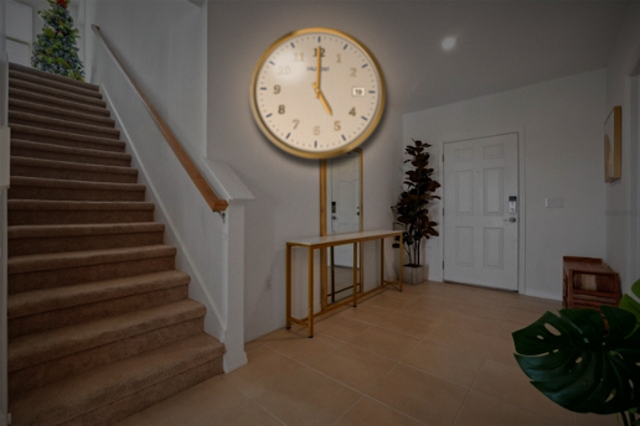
5:00
